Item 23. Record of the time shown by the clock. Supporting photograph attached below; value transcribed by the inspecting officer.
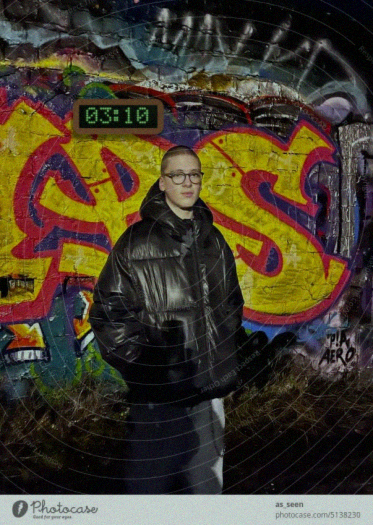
3:10
